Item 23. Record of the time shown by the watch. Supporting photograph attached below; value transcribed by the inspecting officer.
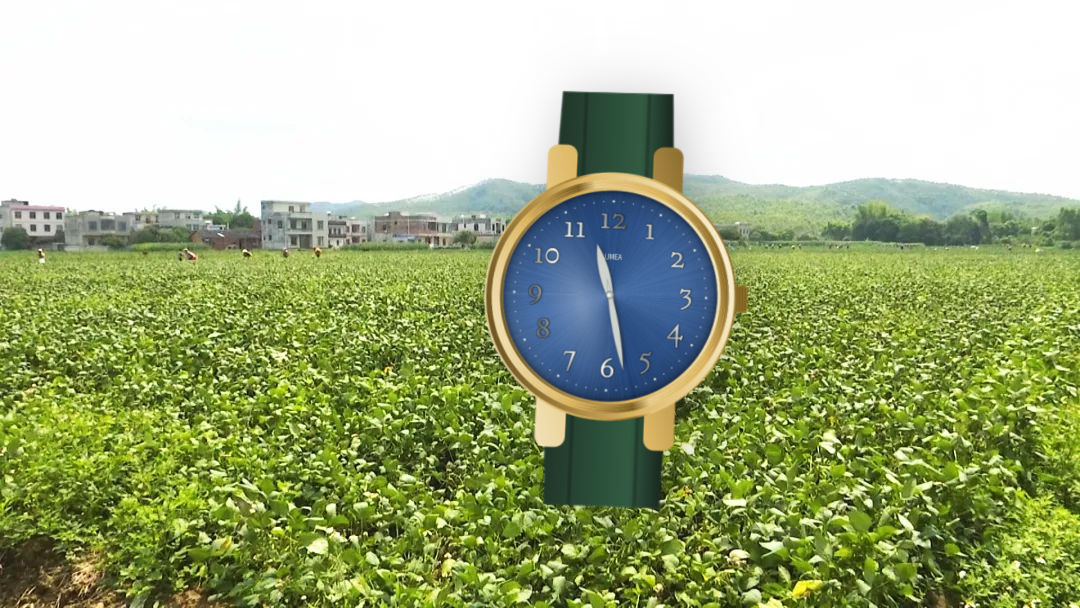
11:28
